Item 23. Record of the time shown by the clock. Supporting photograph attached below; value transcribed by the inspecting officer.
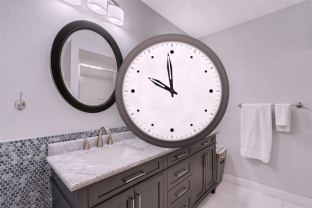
9:59
